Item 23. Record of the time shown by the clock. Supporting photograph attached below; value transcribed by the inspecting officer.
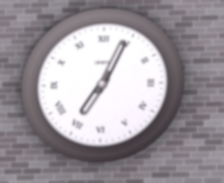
7:04
